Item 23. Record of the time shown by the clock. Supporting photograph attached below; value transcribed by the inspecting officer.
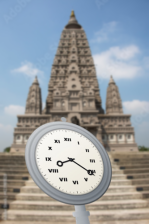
8:21
